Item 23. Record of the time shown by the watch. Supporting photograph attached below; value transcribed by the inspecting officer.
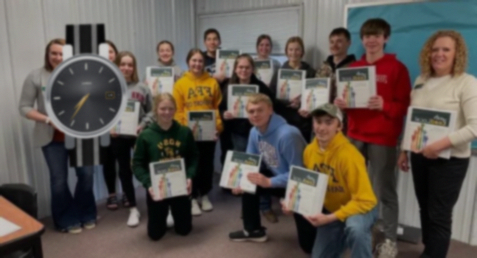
7:36
